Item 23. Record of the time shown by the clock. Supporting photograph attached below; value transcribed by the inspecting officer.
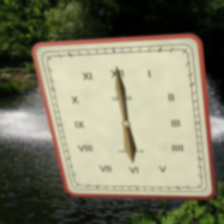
6:00
